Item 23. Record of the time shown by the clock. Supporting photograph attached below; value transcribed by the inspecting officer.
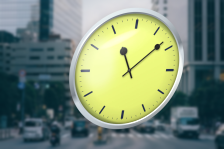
11:08
